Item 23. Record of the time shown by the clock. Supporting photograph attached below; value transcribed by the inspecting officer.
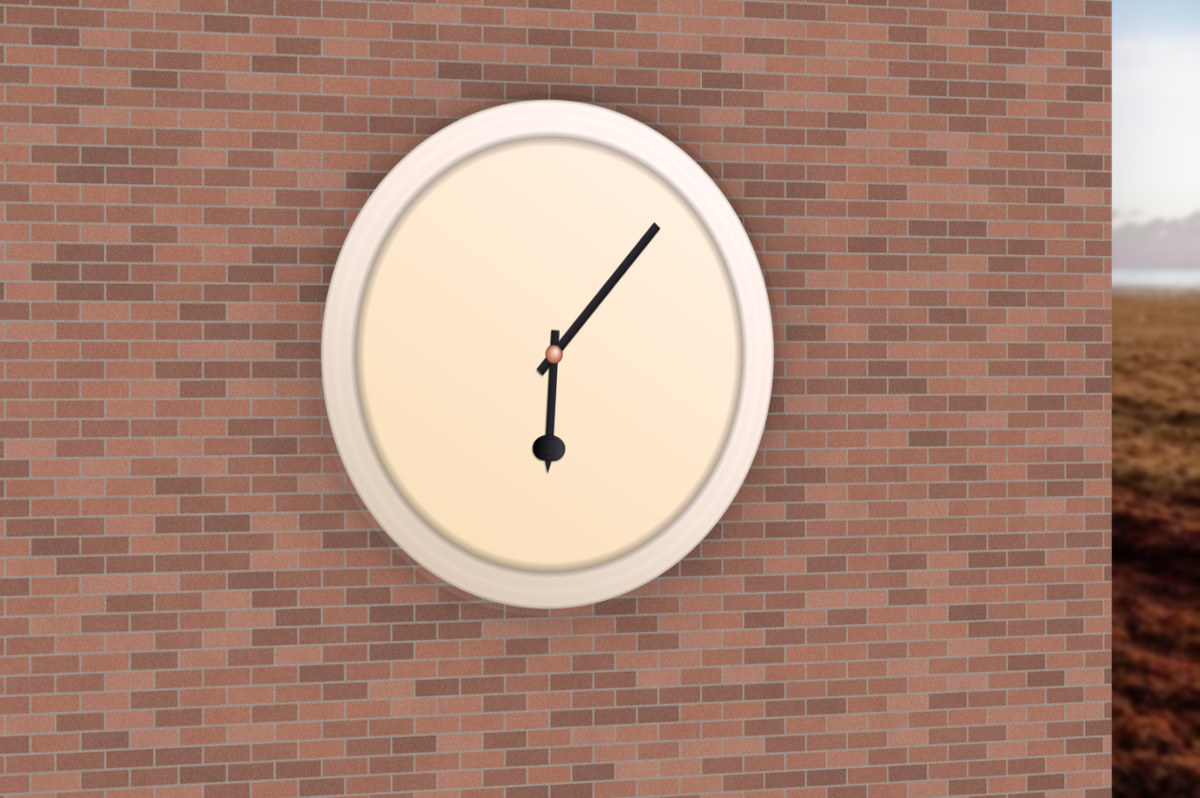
6:07
